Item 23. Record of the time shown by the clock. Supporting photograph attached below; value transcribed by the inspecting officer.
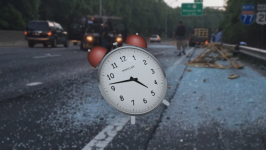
4:47
